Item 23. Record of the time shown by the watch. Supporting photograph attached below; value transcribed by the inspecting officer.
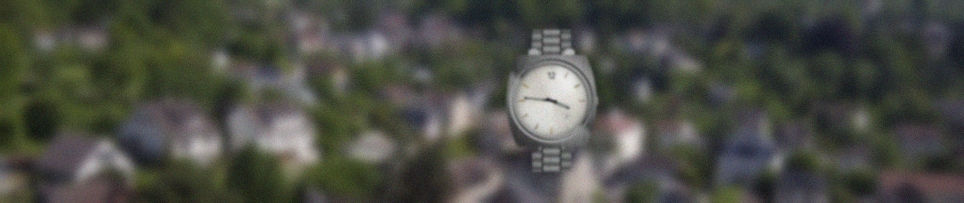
3:46
